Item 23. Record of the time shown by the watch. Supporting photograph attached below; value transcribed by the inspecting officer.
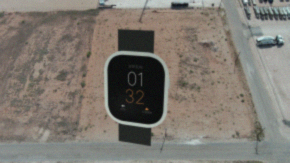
1:32
